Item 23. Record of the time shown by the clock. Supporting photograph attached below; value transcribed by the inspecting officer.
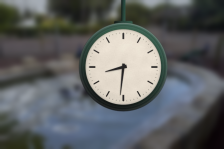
8:31
